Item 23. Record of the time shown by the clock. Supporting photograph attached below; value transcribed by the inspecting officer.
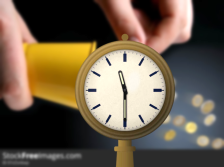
11:30
